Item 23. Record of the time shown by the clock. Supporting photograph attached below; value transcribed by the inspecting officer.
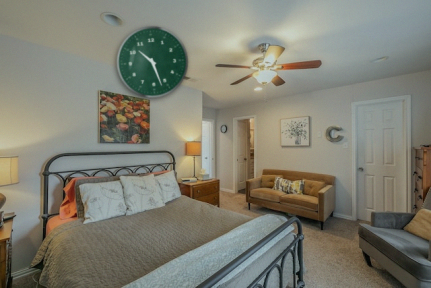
10:27
